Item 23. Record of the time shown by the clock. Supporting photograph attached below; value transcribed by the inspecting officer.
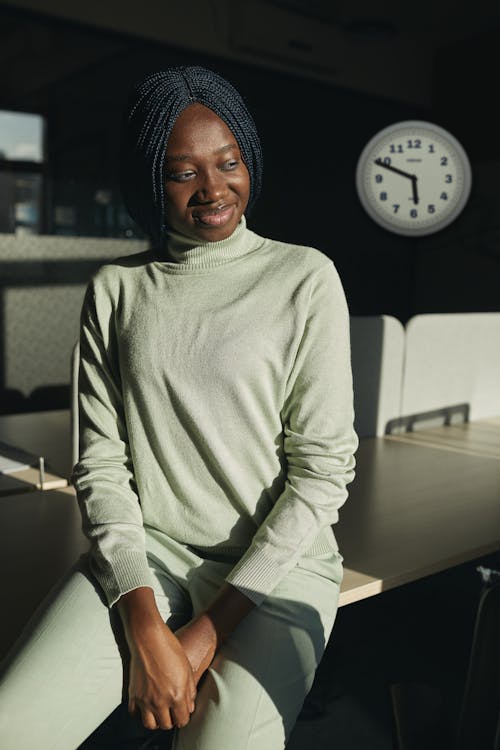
5:49
